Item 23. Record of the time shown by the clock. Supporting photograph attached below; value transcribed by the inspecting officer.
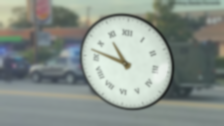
10:47
